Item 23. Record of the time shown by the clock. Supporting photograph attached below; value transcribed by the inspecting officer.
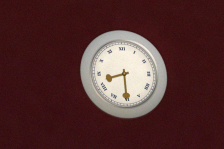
8:30
